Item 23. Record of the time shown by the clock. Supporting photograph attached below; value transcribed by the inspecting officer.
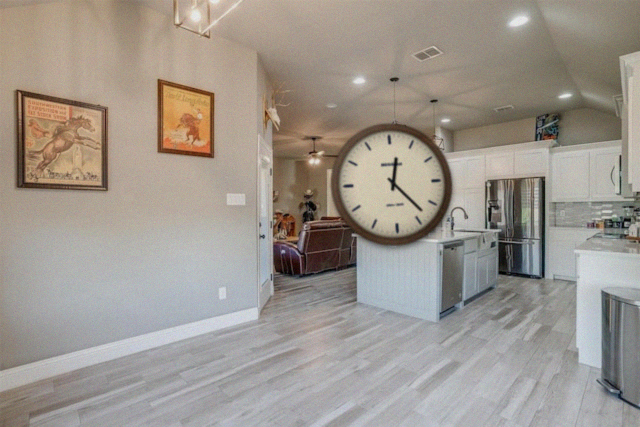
12:23
